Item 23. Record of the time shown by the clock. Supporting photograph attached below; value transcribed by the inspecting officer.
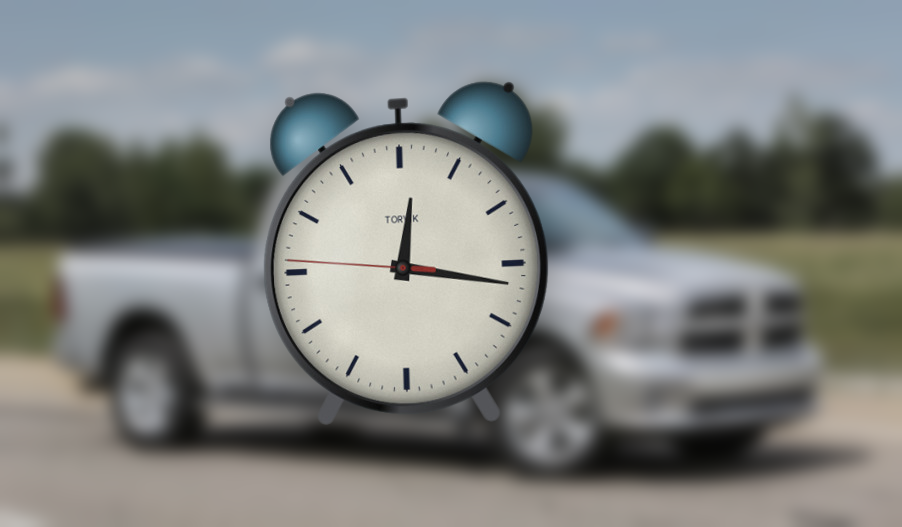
12:16:46
